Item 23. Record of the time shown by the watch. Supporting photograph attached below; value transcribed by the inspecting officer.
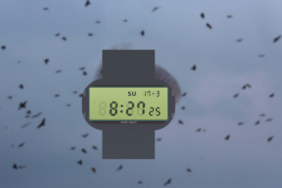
8:27:25
